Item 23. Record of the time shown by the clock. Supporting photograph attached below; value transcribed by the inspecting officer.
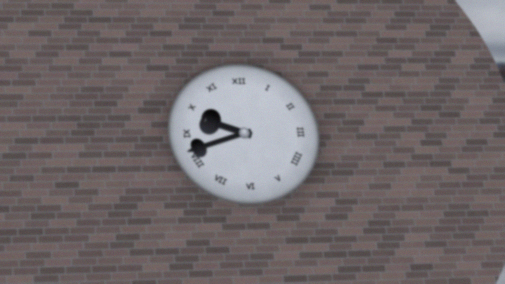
9:42
